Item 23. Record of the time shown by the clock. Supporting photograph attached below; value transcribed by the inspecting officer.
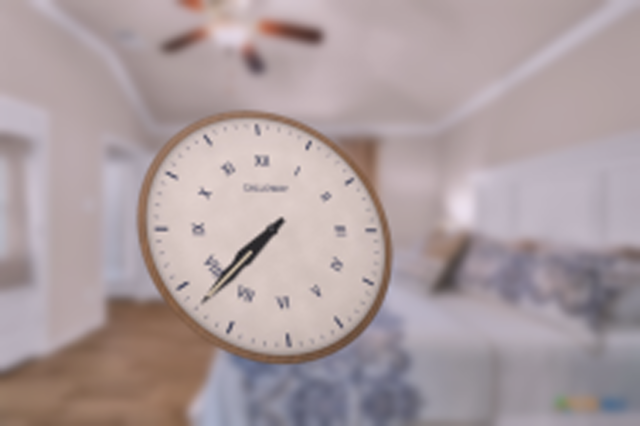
7:38
